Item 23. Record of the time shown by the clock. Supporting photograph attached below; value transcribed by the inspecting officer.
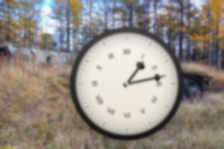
1:13
